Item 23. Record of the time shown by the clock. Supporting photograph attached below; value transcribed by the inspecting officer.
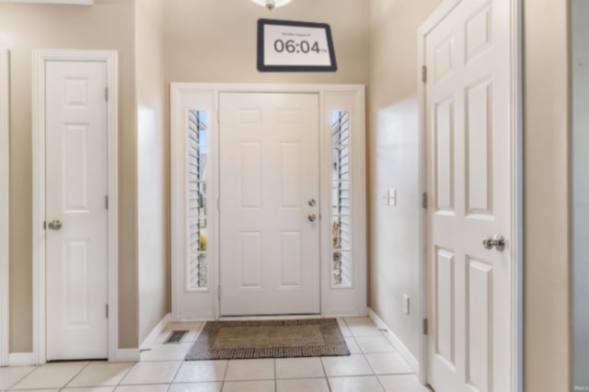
6:04
